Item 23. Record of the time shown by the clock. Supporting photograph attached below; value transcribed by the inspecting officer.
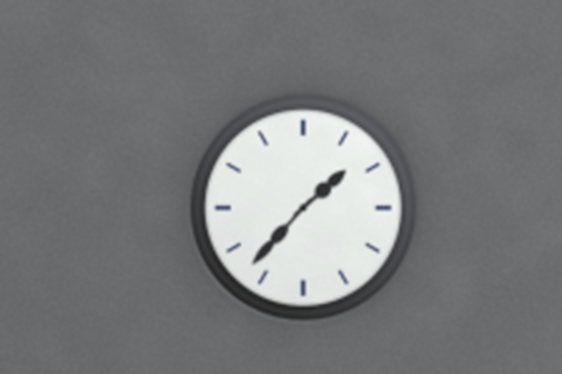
1:37
